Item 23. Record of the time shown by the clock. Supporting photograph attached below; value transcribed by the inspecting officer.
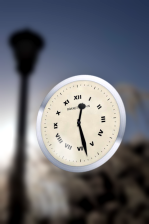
12:28
